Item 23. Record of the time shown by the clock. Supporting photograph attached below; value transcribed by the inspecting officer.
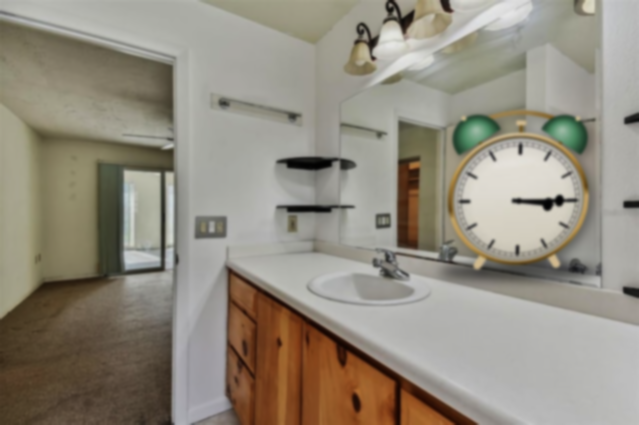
3:15
